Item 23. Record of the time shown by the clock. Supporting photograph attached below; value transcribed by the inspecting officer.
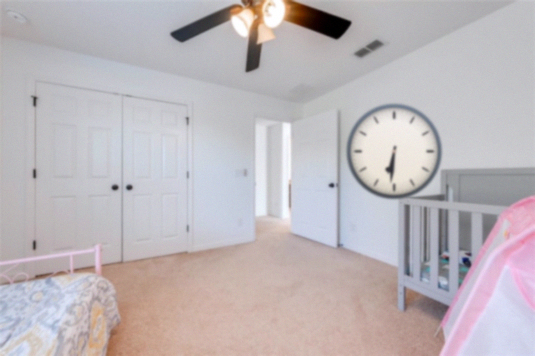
6:31
